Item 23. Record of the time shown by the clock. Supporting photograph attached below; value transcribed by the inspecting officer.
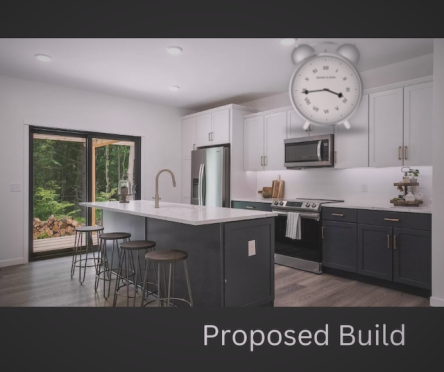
3:44
